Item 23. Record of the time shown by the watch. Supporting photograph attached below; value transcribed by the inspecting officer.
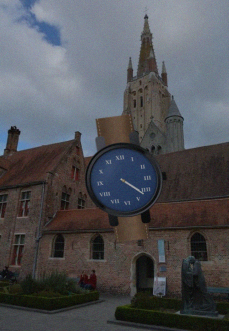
4:22
